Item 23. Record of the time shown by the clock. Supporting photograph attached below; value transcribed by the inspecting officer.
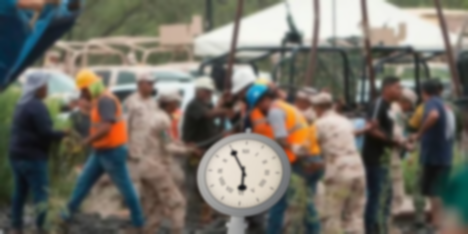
5:55
